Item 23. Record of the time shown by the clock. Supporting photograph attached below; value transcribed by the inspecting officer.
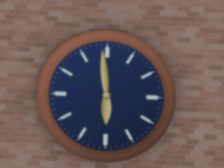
5:59
